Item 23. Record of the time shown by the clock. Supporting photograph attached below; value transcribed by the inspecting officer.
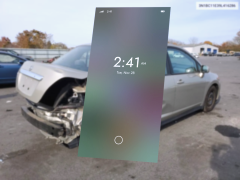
2:41
